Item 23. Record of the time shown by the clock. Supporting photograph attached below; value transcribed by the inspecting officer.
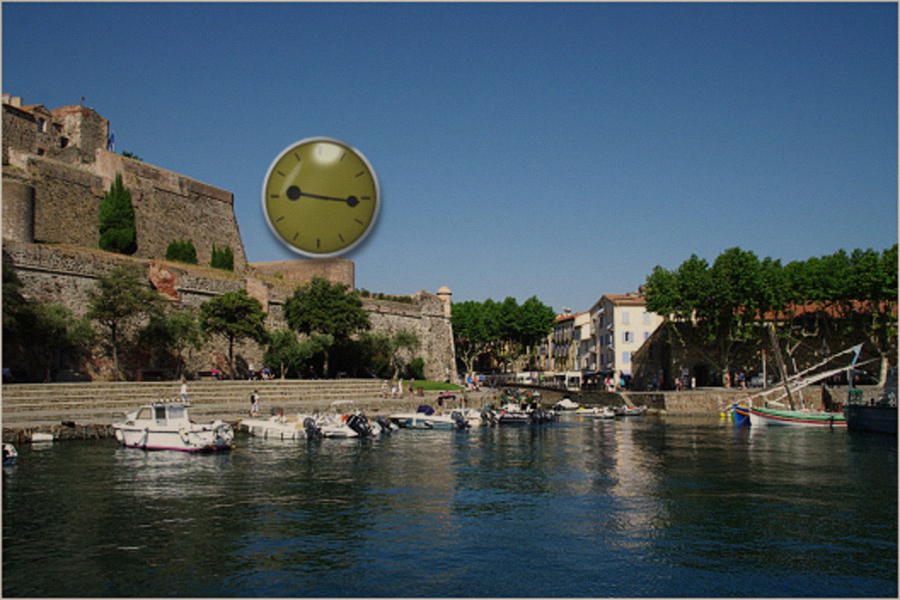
9:16
